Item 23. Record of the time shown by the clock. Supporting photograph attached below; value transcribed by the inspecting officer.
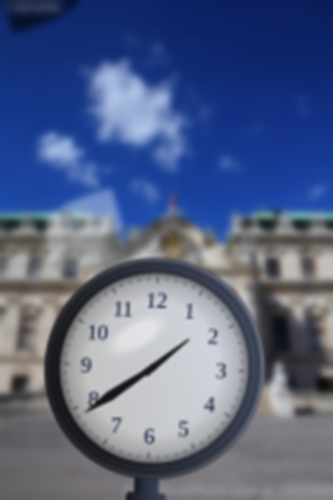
1:39
